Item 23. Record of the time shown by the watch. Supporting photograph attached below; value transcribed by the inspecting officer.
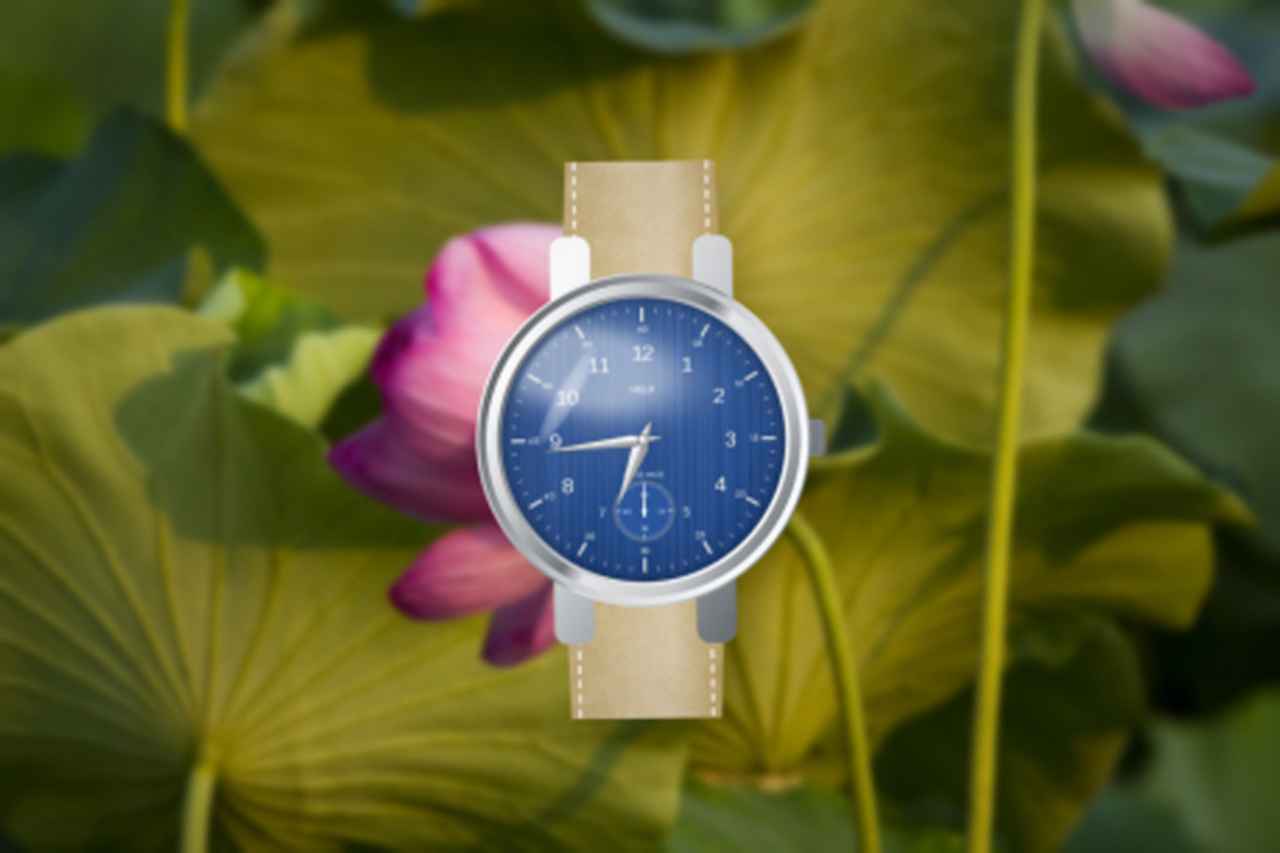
6:44
